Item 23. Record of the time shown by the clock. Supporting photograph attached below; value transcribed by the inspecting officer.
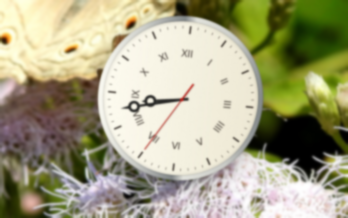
8:42:35
